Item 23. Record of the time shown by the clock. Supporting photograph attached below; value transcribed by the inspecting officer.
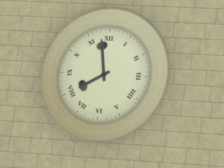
7:58
